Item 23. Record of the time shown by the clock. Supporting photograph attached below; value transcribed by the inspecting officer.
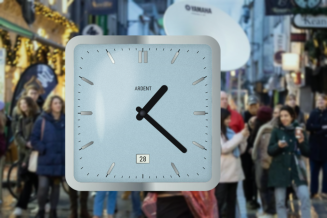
1:22
